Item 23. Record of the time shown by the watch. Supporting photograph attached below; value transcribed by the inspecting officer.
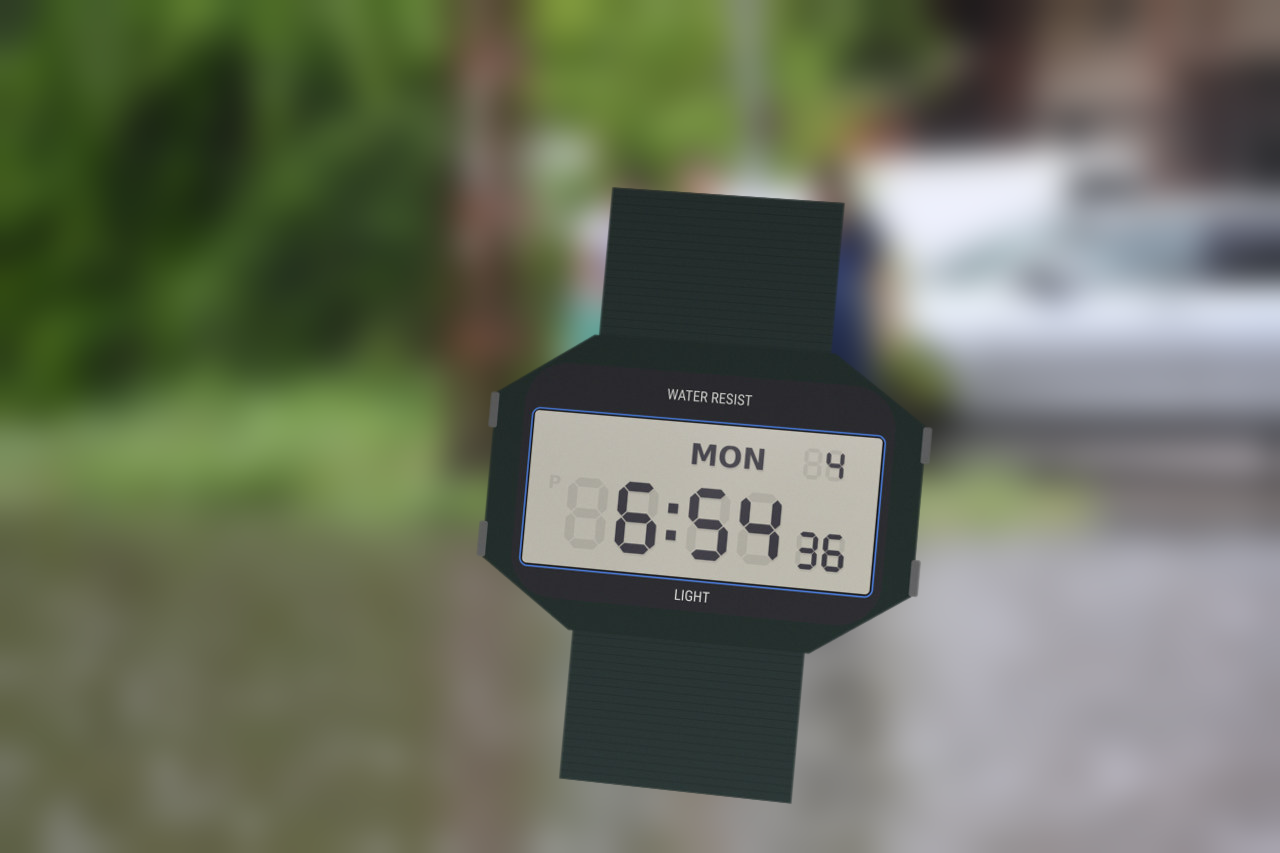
6:54:36
